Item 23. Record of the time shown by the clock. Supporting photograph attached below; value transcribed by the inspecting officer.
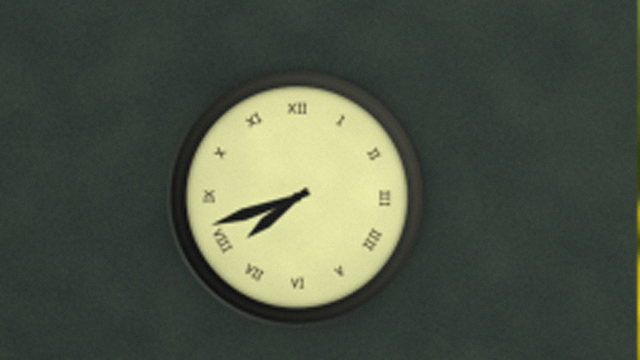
7:42
